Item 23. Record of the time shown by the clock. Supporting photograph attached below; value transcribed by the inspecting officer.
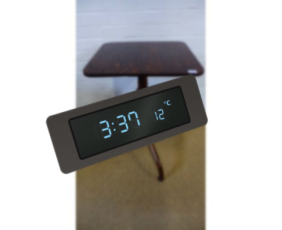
3:37
